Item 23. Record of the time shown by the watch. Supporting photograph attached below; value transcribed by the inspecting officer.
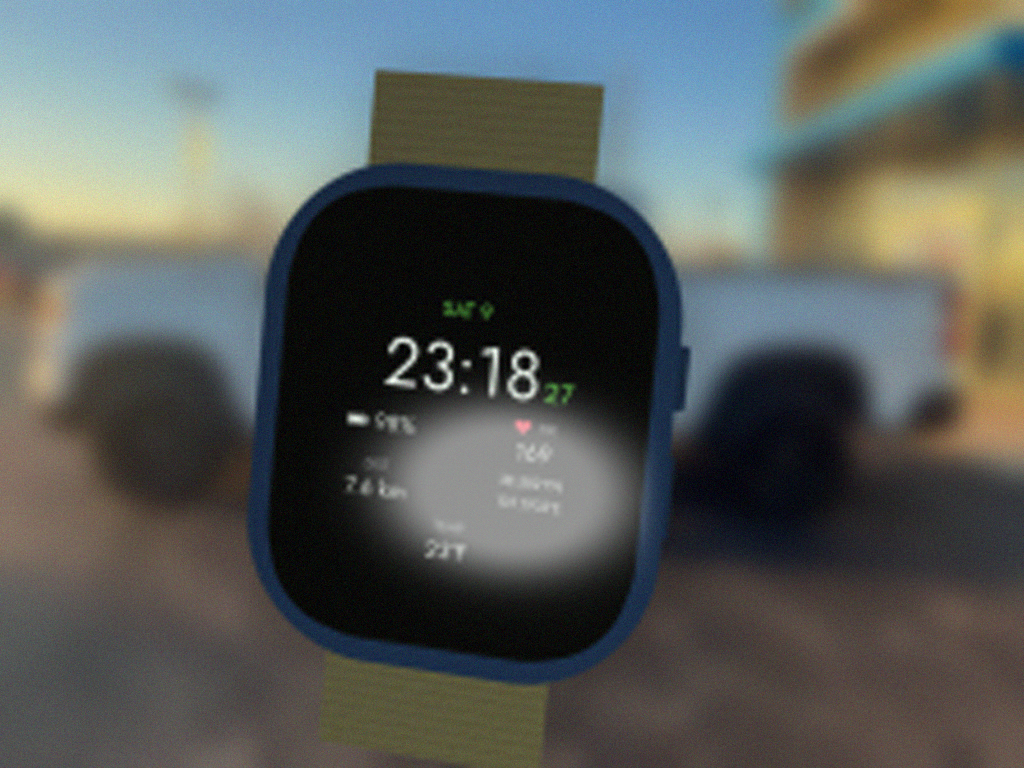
23:18
